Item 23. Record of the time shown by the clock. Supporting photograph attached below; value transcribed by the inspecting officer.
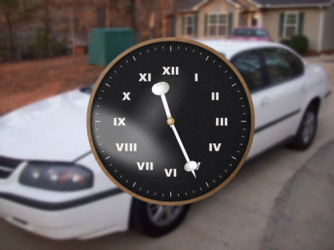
11:26
